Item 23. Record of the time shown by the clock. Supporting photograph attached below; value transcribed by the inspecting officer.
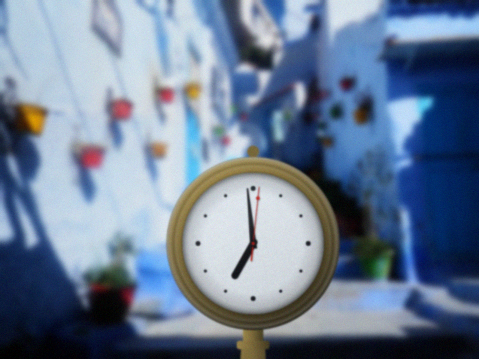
6:59:01
